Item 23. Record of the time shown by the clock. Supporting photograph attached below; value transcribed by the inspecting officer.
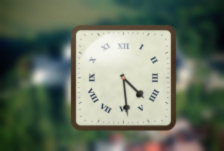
4:29
